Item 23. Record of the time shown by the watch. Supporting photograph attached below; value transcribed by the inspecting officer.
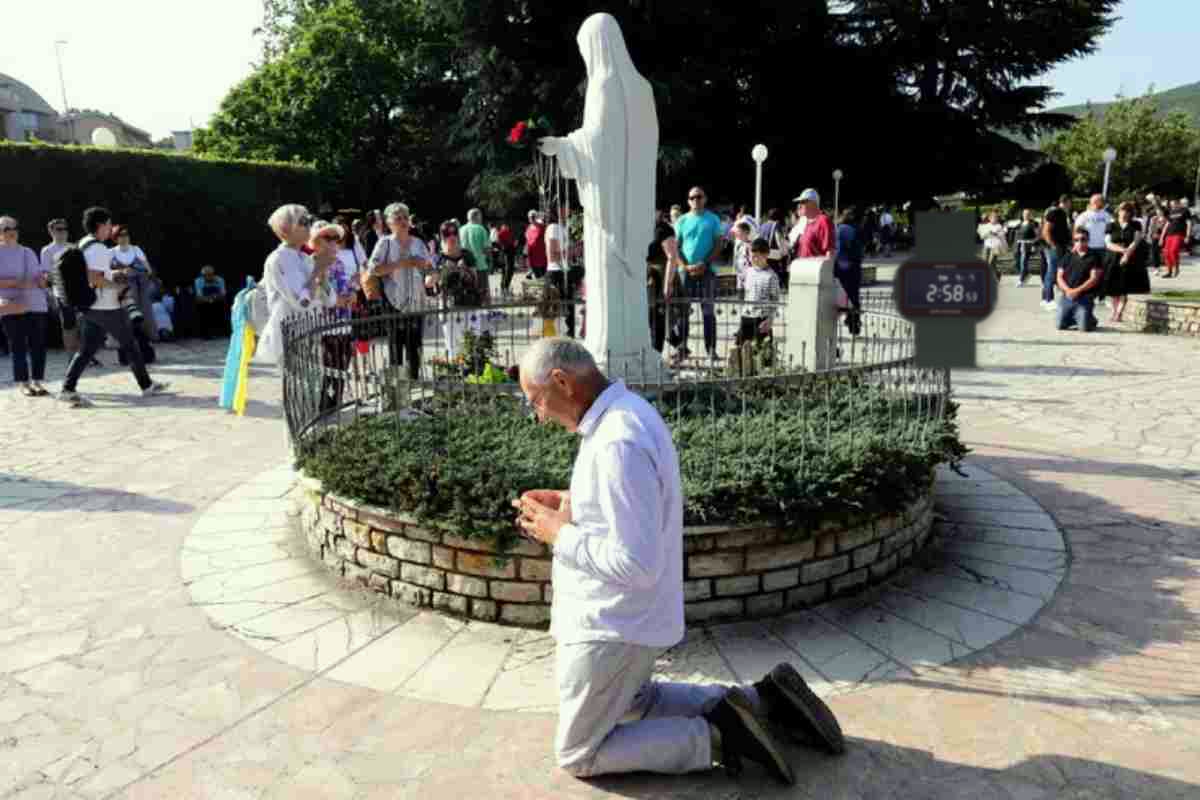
2:58
